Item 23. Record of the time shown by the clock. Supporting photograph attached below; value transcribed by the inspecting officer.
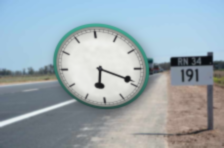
6:19
